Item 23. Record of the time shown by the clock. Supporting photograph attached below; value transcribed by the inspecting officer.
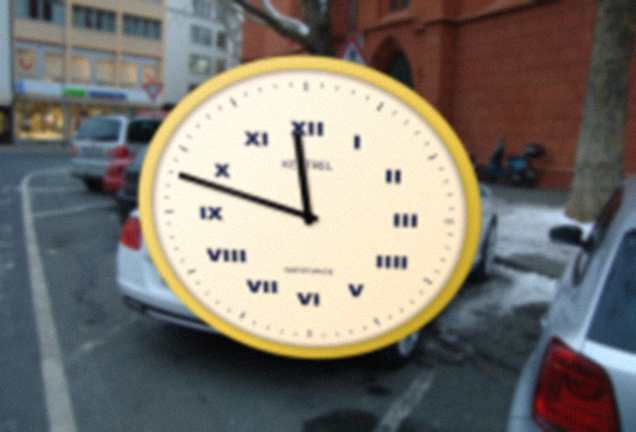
11:48
